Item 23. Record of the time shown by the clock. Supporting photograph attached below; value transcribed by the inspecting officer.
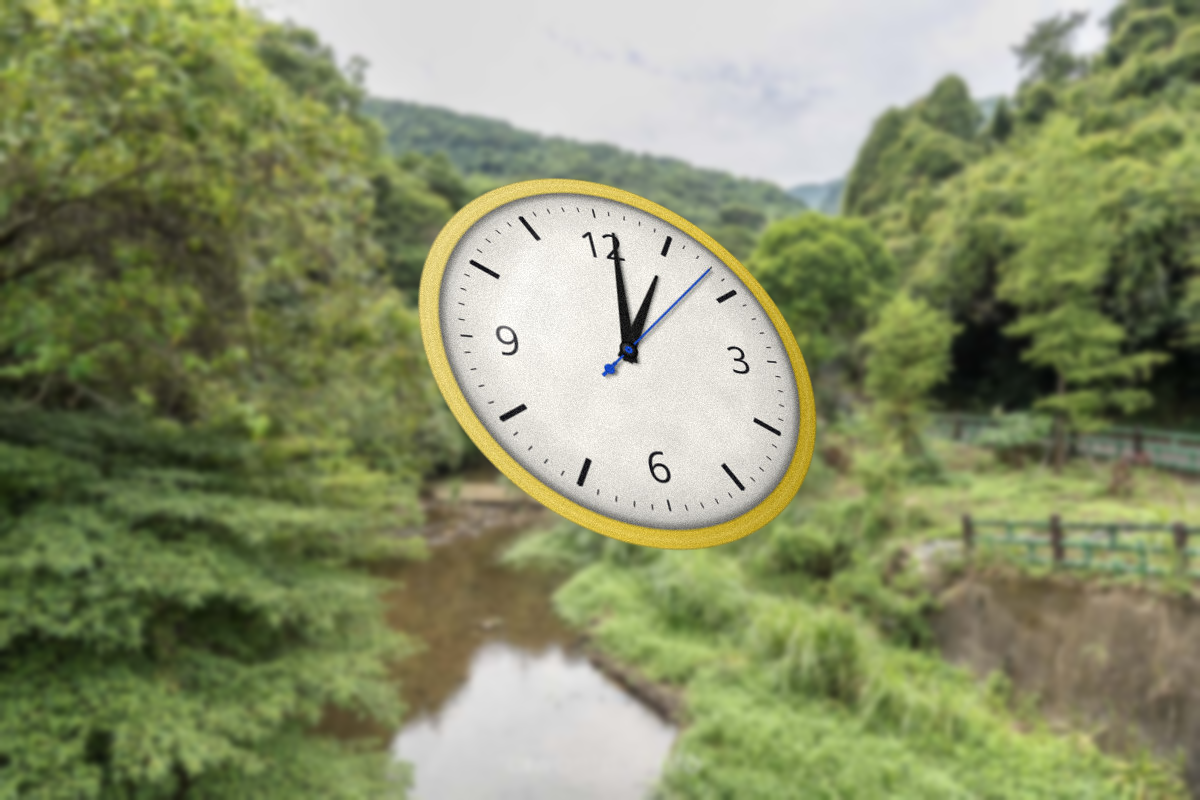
1:01:08
